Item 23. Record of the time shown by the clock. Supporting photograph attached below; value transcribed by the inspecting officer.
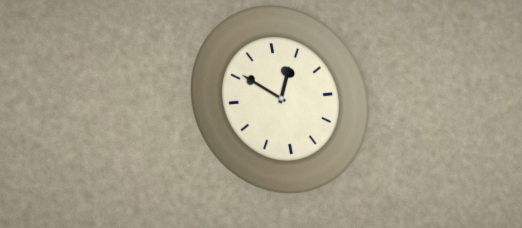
12:51
